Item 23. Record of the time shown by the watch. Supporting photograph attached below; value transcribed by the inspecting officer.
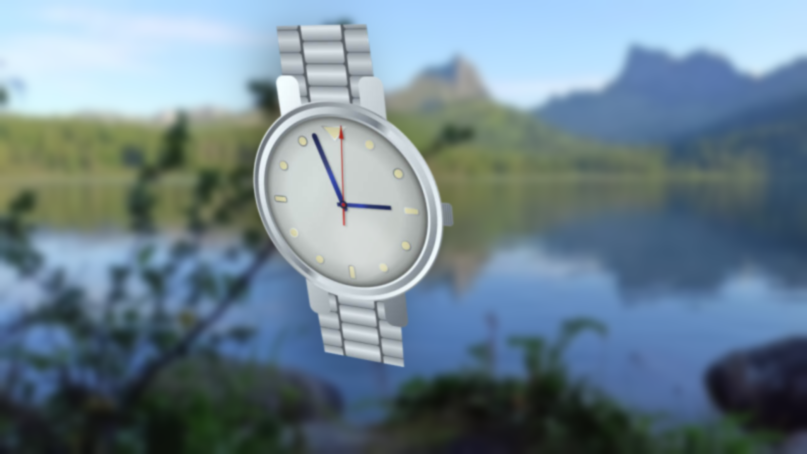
2:57:01
